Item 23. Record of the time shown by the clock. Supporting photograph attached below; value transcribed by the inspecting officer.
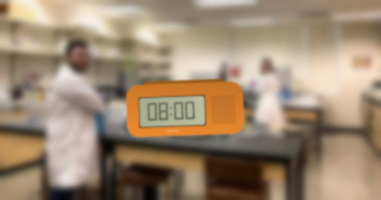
8:00
